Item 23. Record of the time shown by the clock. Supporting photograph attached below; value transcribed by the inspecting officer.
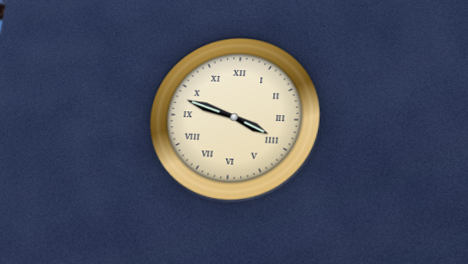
3:48
